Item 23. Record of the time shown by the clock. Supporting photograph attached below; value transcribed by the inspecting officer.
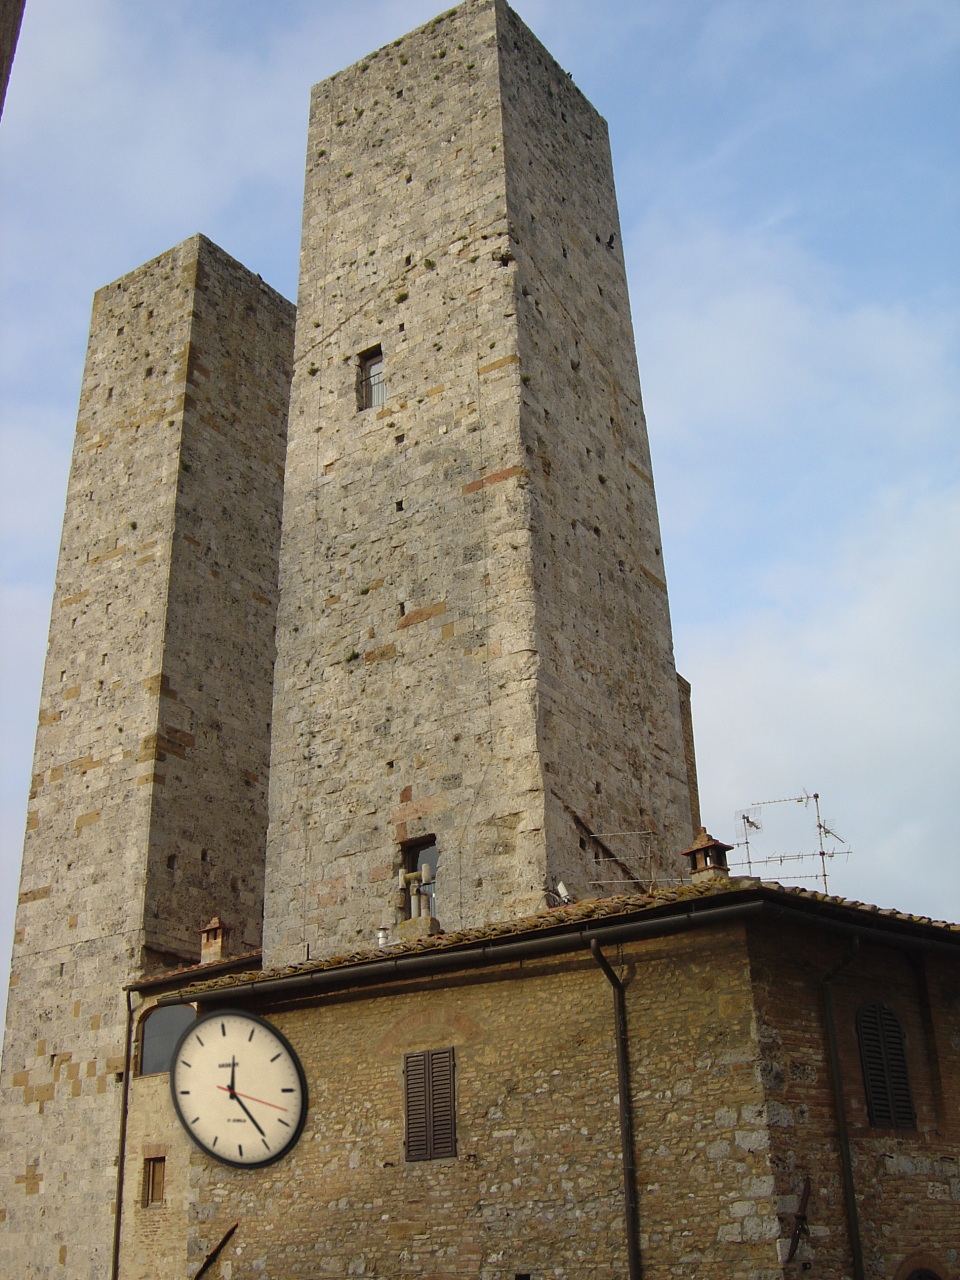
12:24:18
